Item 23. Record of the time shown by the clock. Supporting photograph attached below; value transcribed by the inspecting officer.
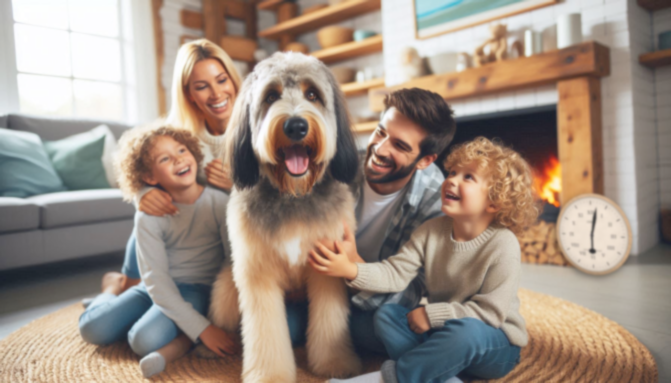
6:02
